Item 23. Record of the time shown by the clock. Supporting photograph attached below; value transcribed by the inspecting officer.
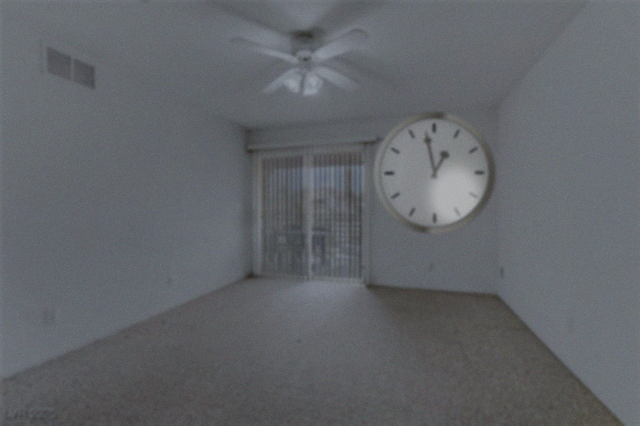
12:58
